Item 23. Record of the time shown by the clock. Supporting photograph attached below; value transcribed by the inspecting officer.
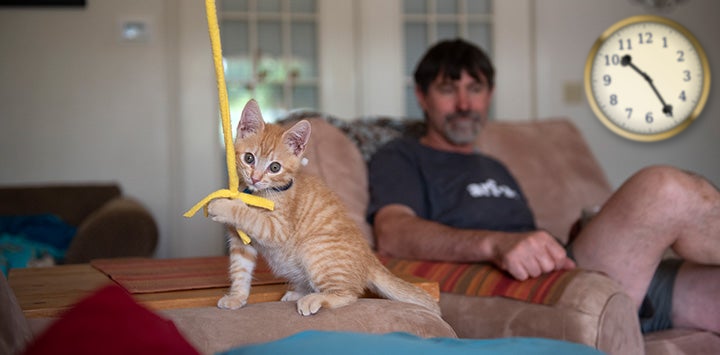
10:25
